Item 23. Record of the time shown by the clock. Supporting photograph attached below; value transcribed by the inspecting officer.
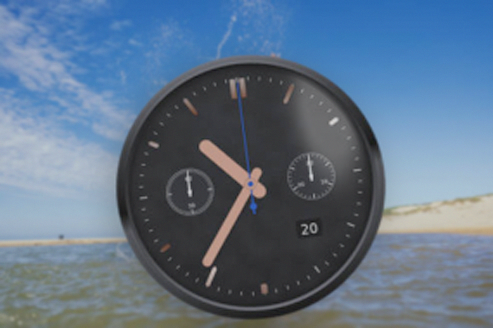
10:36
